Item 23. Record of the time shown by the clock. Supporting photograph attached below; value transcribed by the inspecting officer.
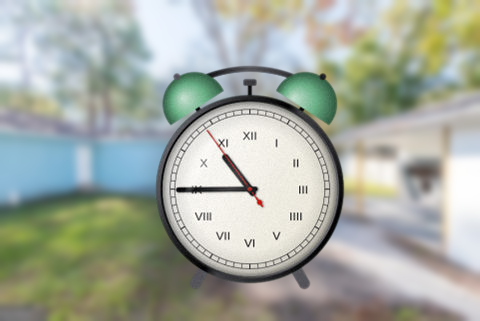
10:44:54
